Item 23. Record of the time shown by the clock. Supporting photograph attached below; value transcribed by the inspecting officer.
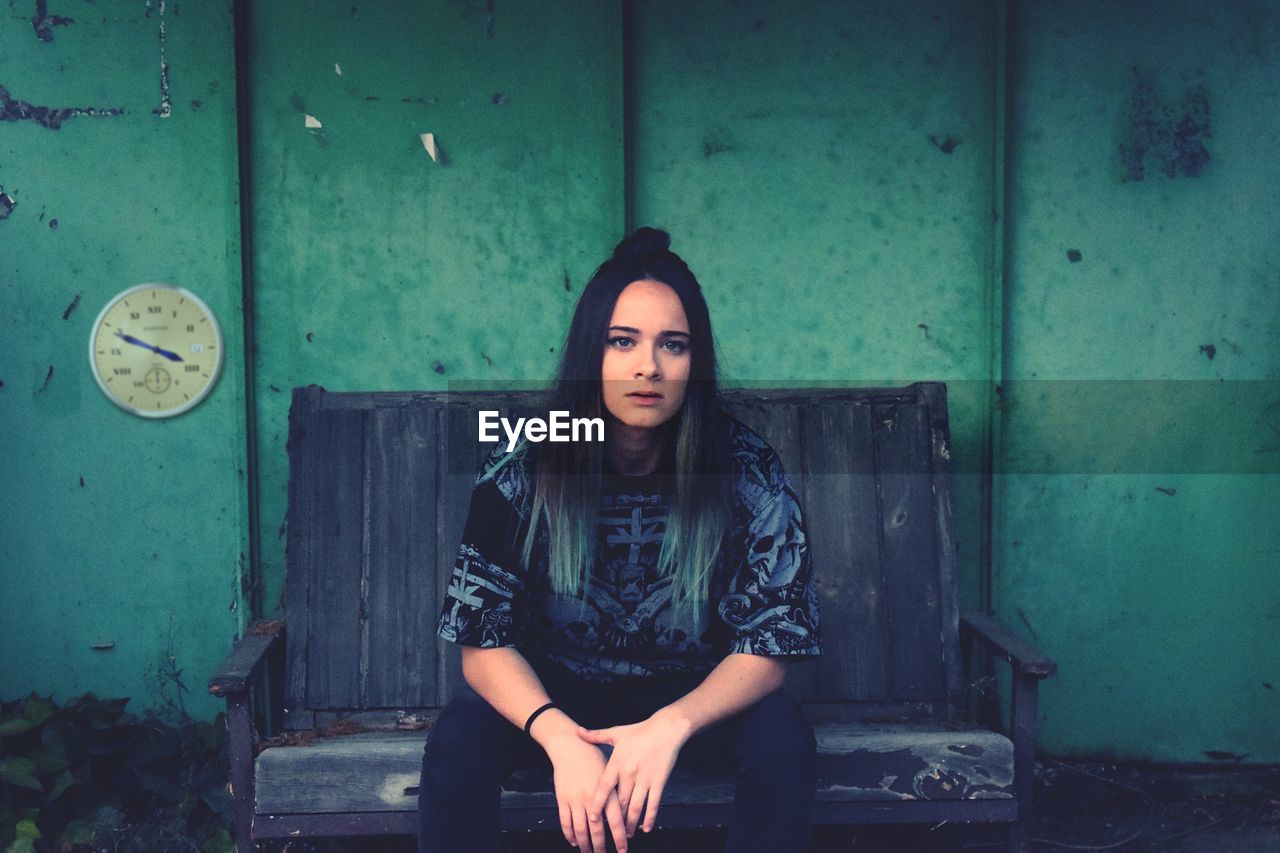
3:49
